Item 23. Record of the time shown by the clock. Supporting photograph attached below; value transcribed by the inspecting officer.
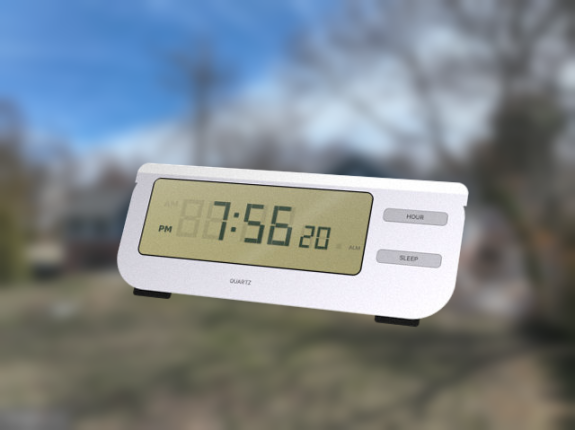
7:56:20
